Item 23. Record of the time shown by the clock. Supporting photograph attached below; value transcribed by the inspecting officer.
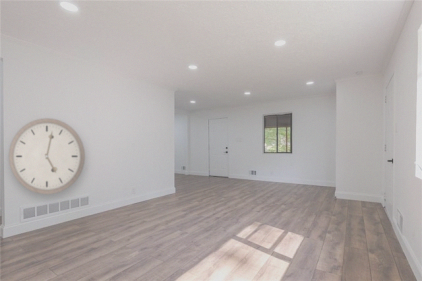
5:02
